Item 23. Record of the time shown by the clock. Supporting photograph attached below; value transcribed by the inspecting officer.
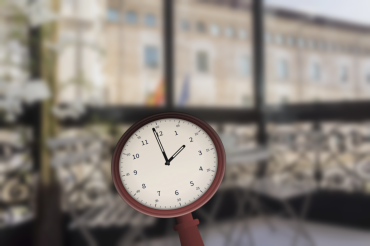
1:59
